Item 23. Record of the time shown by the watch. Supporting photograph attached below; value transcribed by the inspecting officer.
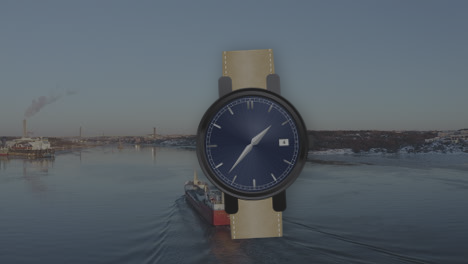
1:37
